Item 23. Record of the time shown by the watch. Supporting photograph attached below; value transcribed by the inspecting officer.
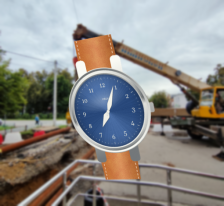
7:04
